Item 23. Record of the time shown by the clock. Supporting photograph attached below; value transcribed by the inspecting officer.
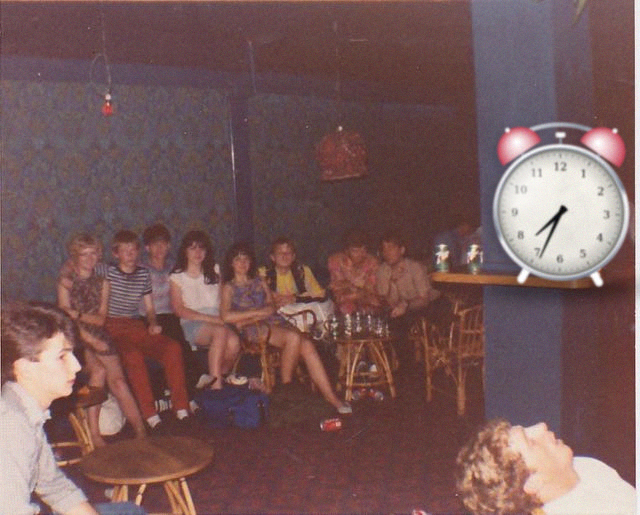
7:34
